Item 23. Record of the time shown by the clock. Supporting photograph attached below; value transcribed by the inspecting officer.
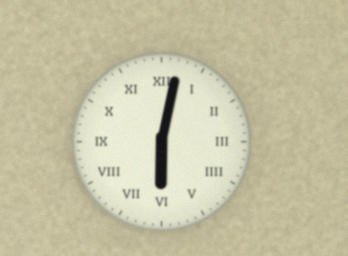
6:02
